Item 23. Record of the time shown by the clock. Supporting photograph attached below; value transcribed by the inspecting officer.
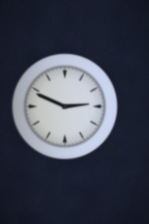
2:49
